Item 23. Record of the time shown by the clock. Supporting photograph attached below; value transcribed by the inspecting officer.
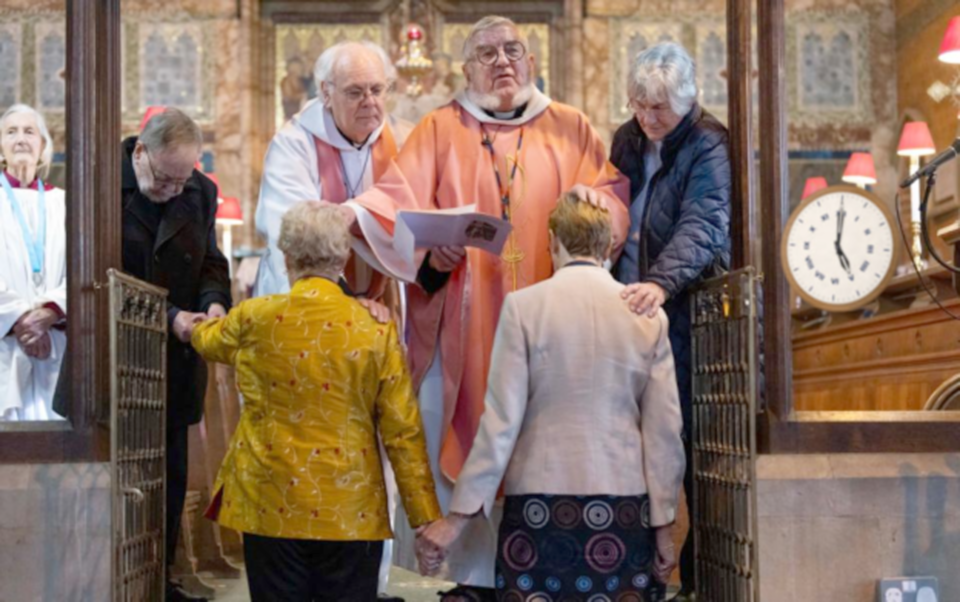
5:00
